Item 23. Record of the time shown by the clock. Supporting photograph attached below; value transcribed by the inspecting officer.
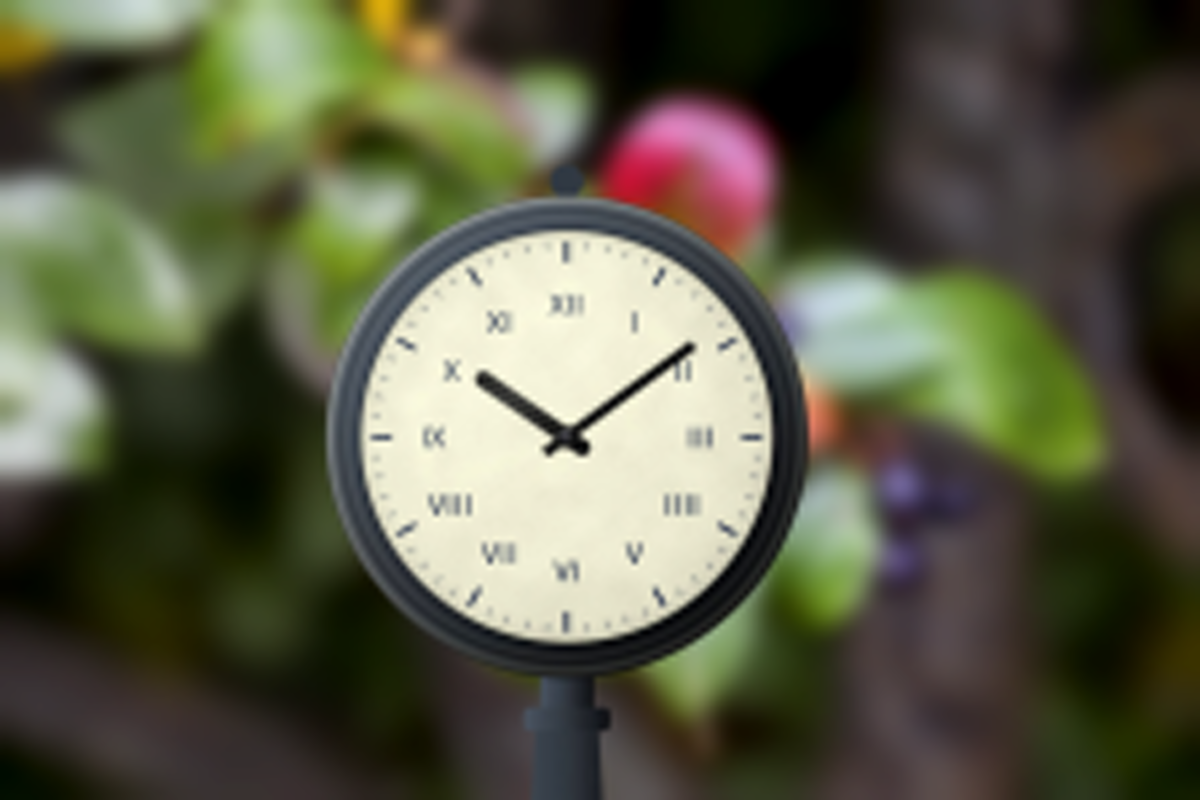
10:09
